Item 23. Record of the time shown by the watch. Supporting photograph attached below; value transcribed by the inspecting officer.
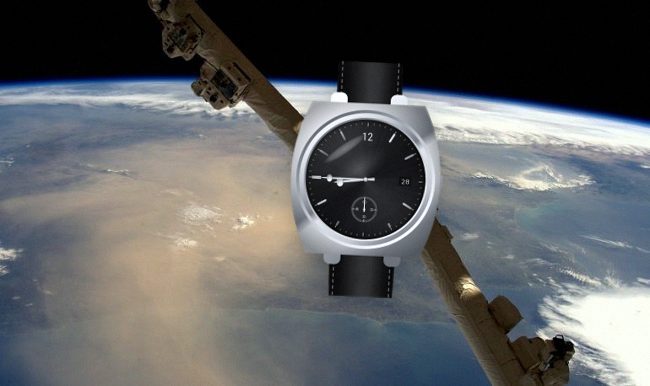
8:45
